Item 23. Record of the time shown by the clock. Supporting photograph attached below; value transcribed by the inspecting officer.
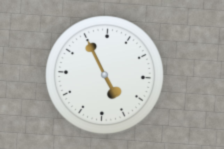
4:55
